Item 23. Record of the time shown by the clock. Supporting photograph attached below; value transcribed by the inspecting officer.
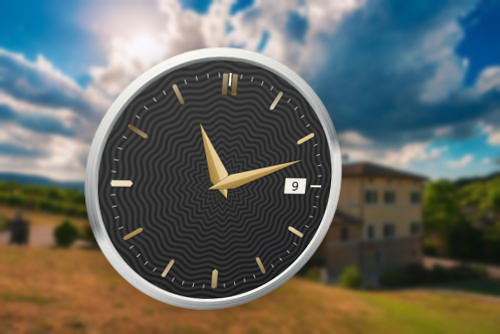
11:12
